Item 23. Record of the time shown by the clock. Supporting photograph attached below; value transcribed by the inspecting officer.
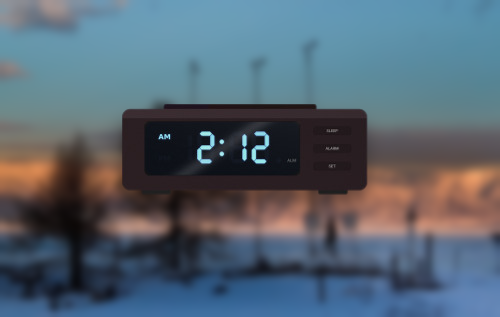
2:12
